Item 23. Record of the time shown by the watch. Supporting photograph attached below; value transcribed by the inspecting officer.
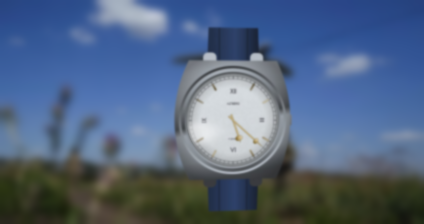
5:22
